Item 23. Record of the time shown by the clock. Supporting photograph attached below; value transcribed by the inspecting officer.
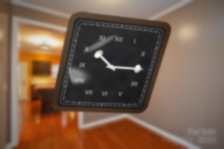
10:15
